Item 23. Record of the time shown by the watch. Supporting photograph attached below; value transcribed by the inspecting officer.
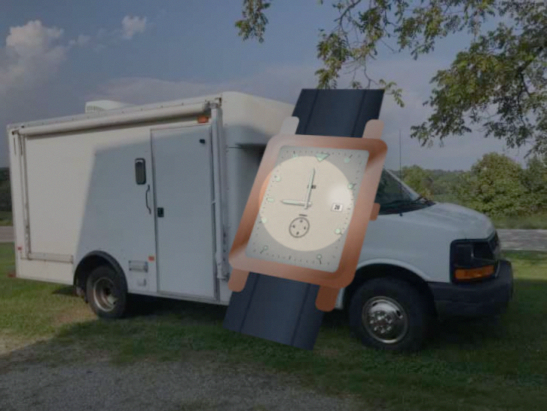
8:59
